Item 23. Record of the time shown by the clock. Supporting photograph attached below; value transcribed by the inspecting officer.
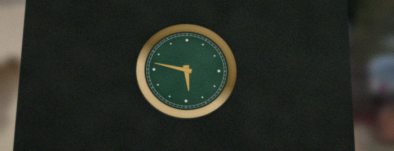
5:47
